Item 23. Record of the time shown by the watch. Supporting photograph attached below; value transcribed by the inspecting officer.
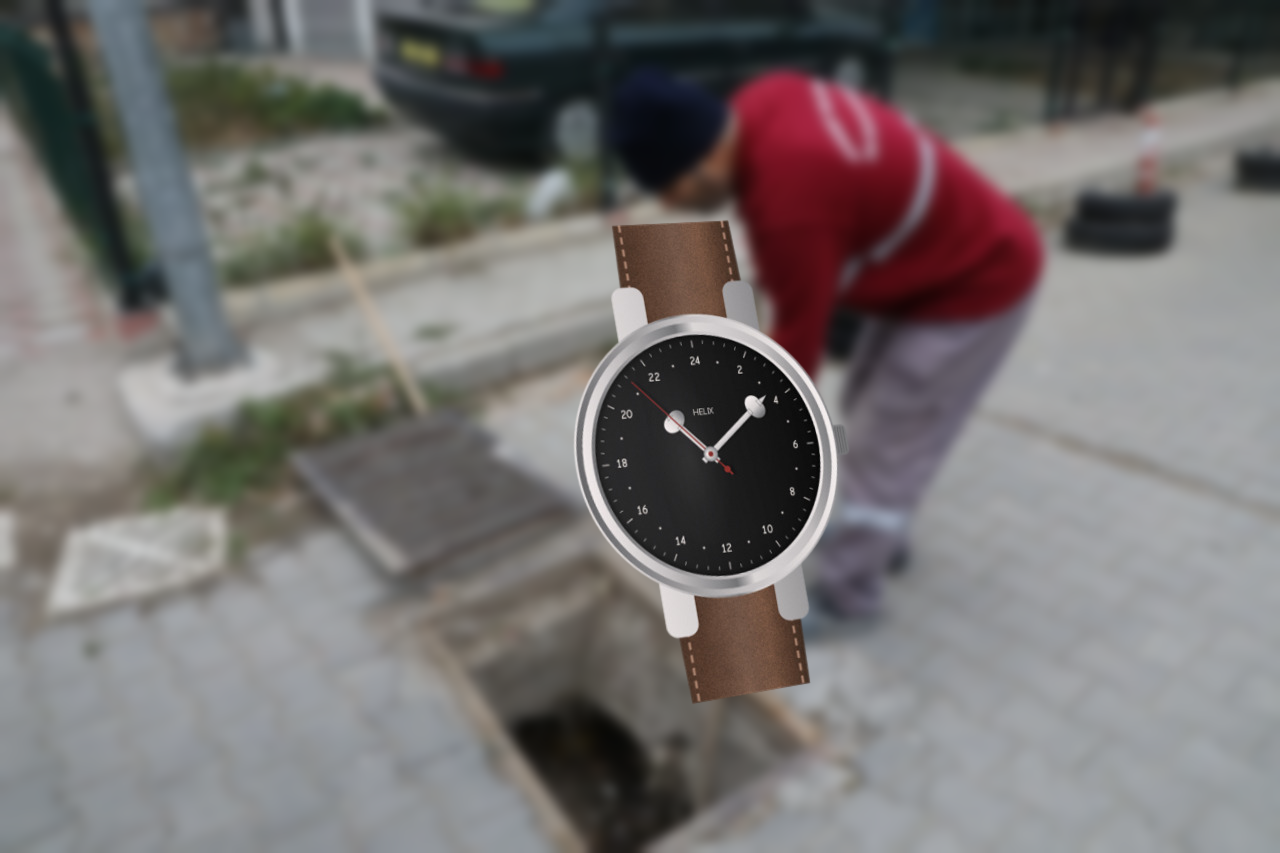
21:08:53
